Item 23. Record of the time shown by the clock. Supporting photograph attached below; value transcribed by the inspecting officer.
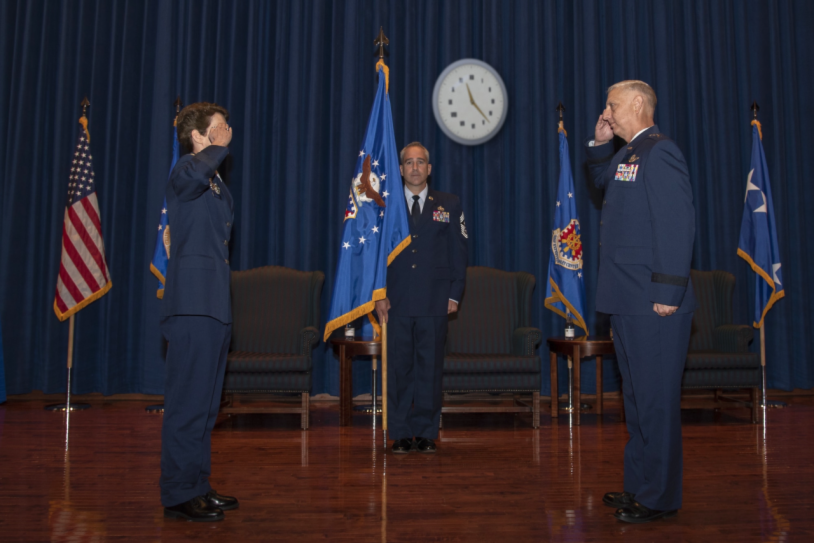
11:23
